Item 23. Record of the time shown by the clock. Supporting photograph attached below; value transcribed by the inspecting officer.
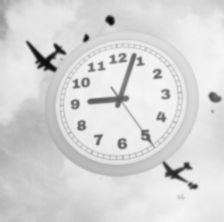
9:03:25
